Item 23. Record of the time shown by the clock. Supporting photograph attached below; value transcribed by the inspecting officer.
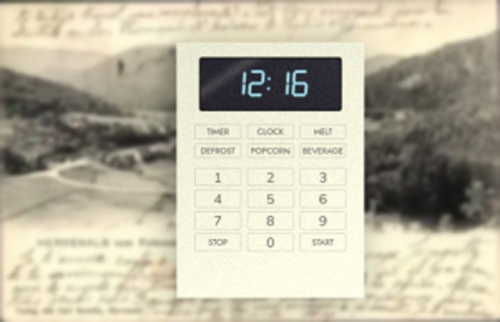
12:16
